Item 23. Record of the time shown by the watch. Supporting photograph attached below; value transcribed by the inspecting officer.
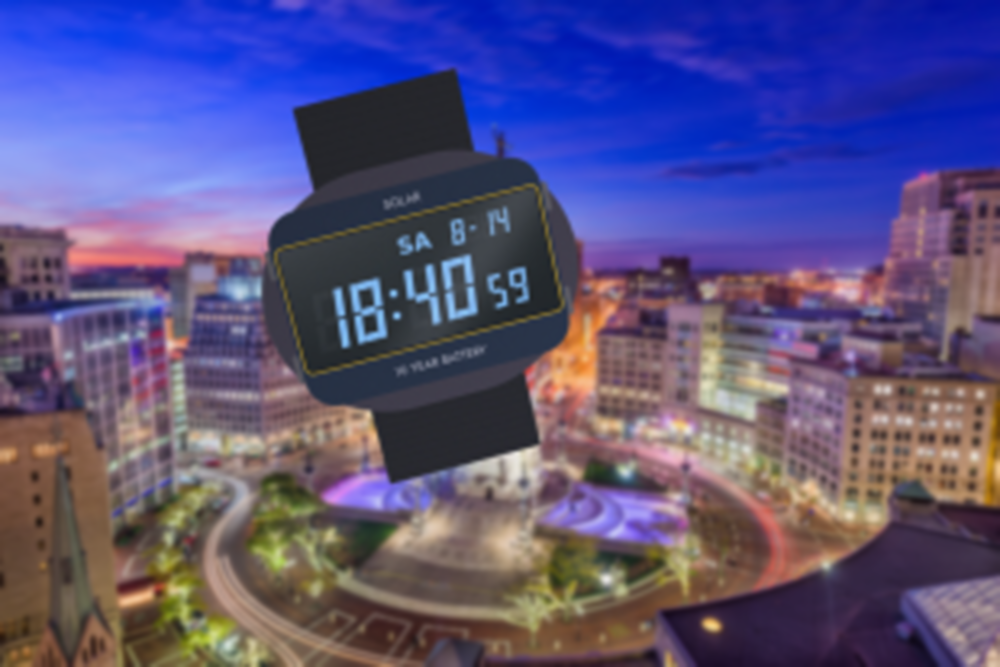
18:40:59
